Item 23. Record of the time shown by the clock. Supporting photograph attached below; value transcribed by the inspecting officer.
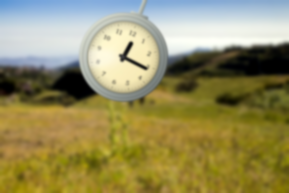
12:16
